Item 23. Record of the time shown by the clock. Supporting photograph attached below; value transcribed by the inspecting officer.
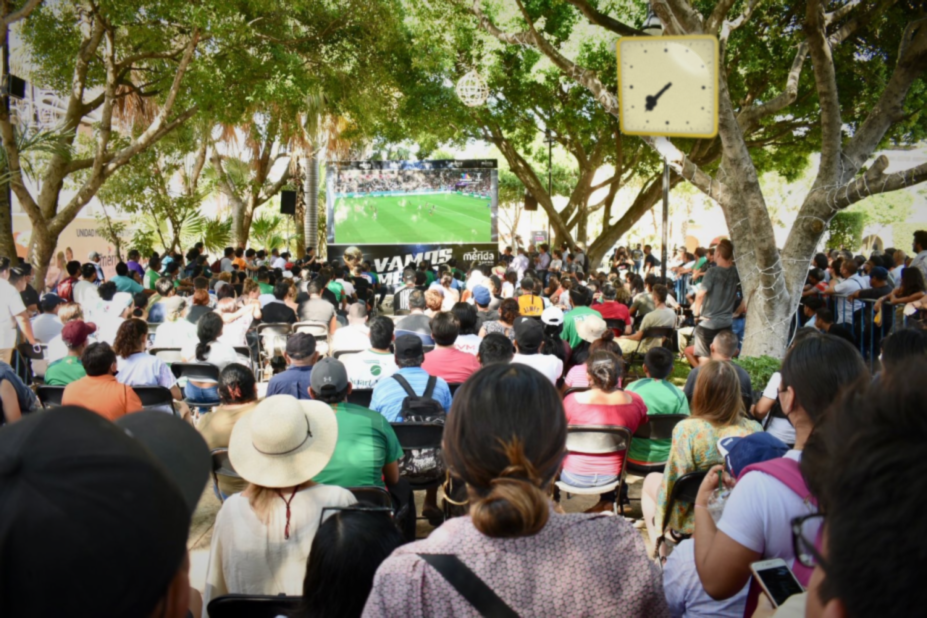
7:37
